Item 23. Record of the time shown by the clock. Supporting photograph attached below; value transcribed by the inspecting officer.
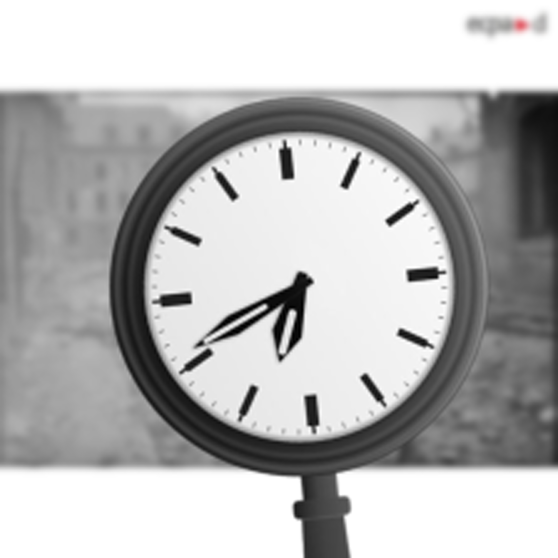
6:41
